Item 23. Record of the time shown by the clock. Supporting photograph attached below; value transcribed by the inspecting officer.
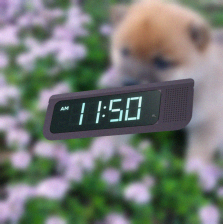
11:50
